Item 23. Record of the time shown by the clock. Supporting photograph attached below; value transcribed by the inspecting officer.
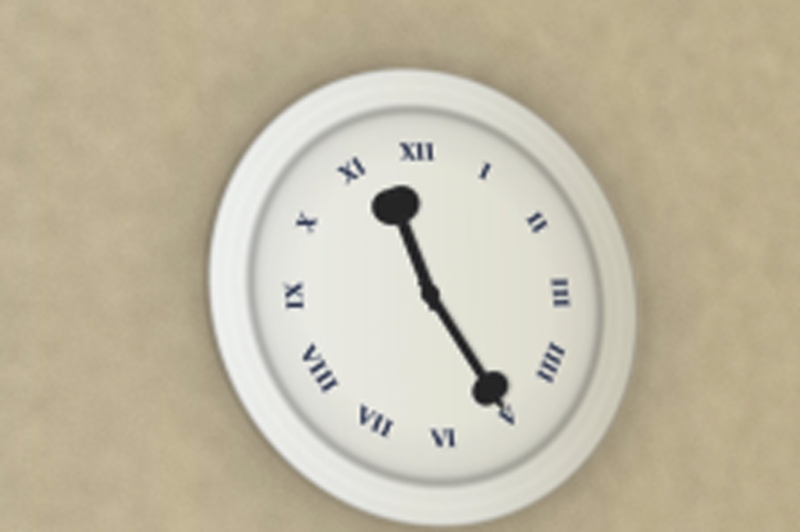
11:25
